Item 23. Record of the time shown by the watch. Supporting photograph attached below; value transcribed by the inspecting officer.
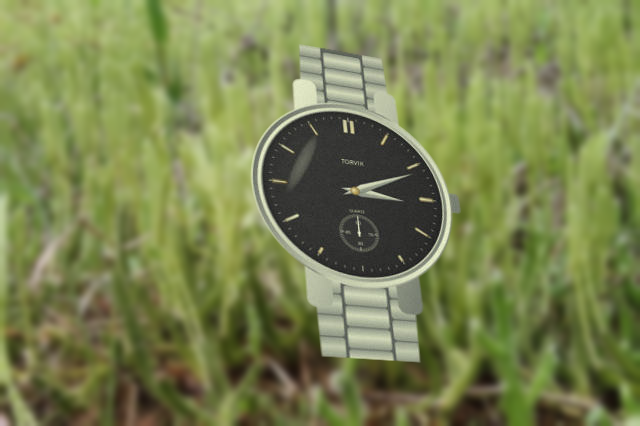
3:11
